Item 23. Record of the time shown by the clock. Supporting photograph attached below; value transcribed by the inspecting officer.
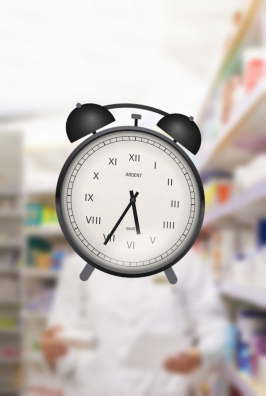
5:35
